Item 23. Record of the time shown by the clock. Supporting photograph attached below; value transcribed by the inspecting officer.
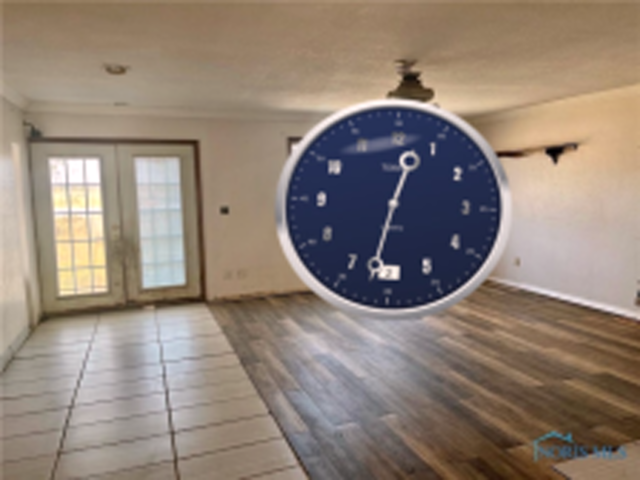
12:32
